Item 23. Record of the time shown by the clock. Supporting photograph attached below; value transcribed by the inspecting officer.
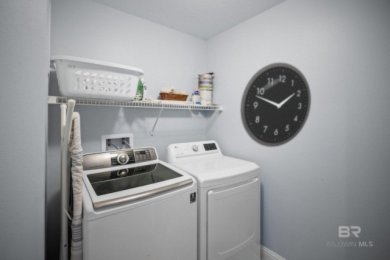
1:48
